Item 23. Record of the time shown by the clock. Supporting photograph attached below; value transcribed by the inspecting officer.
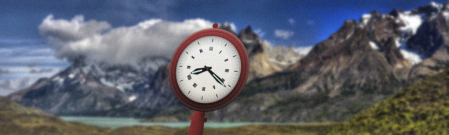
8:21
